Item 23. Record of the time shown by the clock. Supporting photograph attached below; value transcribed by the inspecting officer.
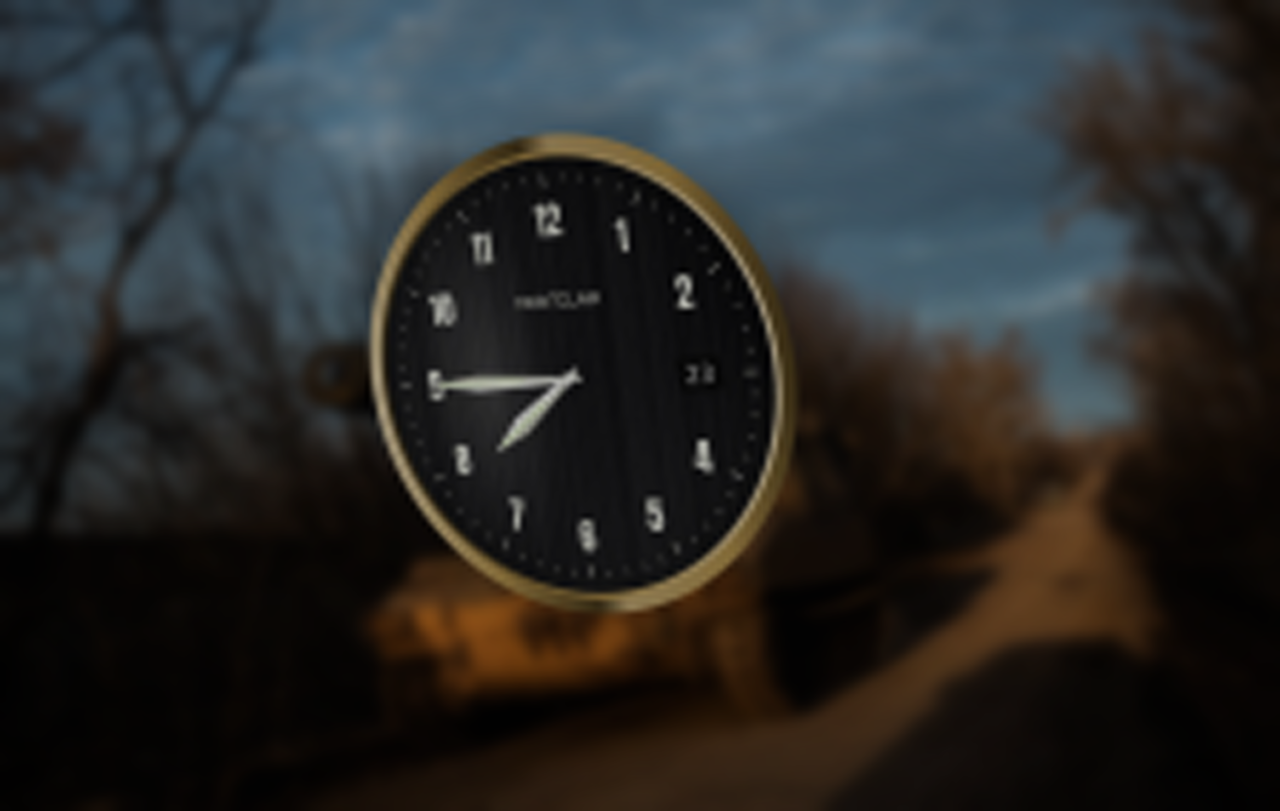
7:45
